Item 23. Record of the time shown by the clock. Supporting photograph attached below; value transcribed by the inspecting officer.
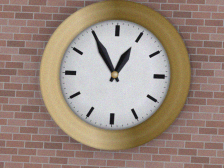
12:55
